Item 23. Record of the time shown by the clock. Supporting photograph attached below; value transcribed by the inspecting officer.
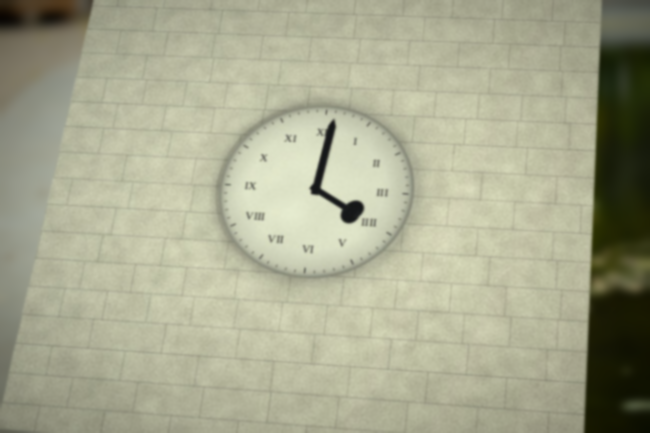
4:01
